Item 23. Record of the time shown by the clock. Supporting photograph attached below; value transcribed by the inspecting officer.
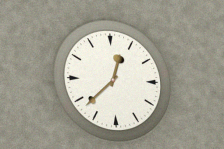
12:38
